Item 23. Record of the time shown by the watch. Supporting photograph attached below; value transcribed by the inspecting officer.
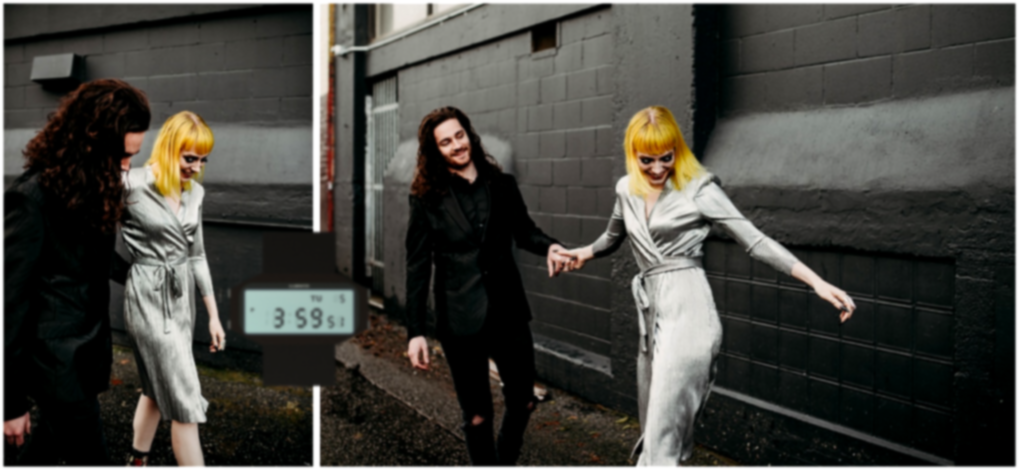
3:59
